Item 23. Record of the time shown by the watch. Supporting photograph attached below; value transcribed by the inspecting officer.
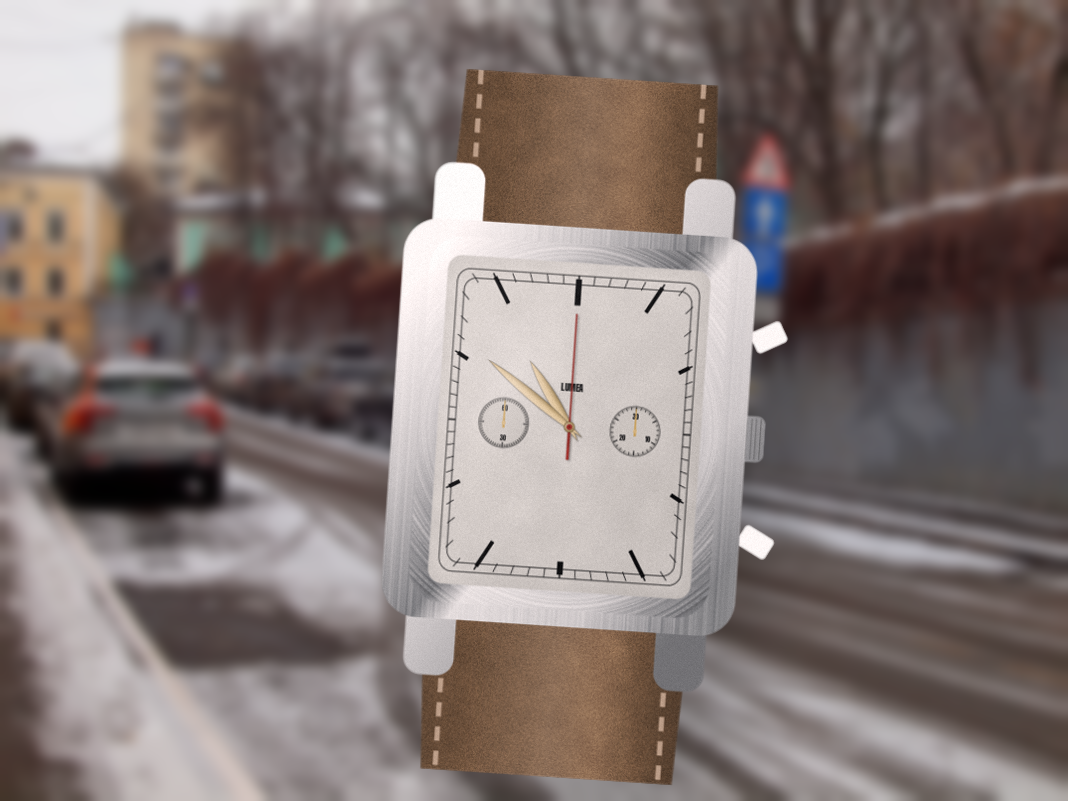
10:51
